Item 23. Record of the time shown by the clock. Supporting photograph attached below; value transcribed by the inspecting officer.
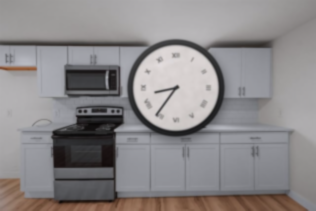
8:36
